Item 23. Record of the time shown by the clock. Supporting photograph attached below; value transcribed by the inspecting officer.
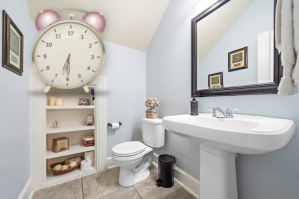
6:30
